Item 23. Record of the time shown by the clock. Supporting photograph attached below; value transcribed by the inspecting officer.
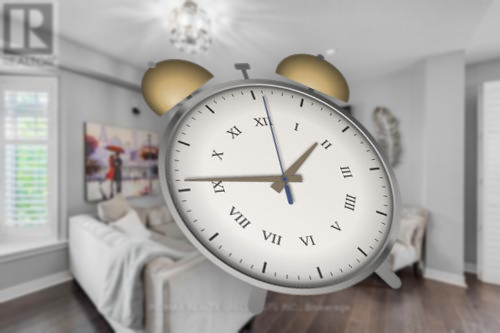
1:46:01
